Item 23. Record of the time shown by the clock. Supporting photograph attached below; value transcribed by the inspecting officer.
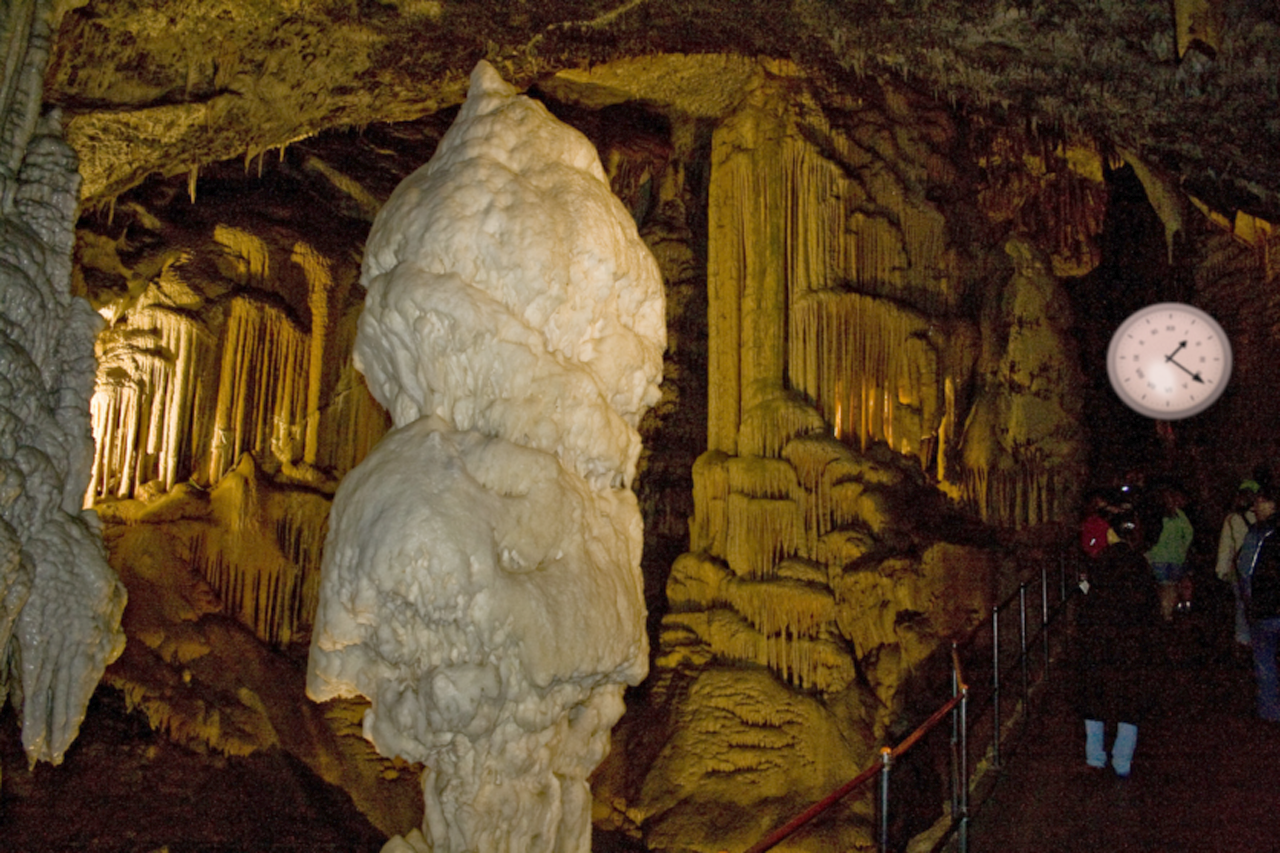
1:21
